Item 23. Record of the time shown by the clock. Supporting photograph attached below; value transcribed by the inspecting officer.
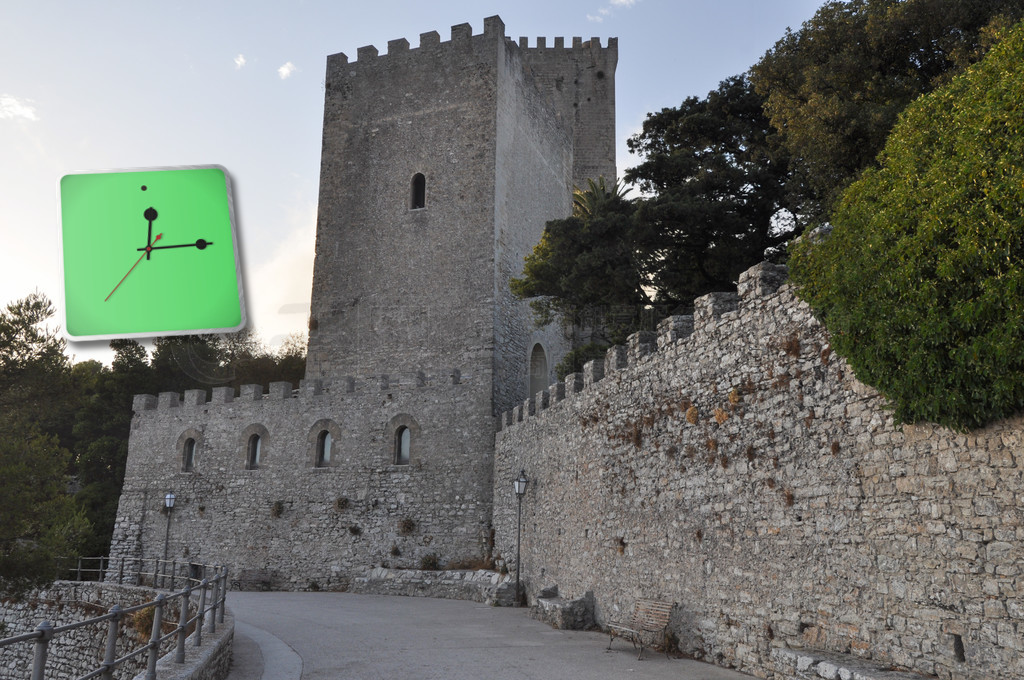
12:14:37
